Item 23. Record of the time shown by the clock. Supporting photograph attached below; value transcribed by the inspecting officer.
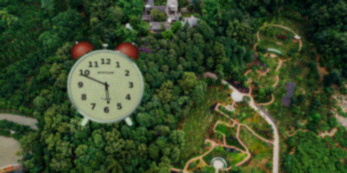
5:49
